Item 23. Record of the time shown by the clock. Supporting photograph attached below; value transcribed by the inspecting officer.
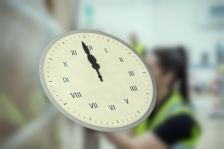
11:59
